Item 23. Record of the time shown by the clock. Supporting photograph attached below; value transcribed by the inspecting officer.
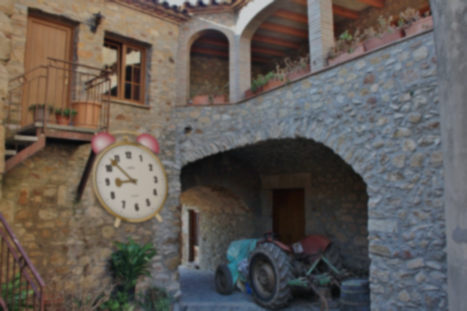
8:53
